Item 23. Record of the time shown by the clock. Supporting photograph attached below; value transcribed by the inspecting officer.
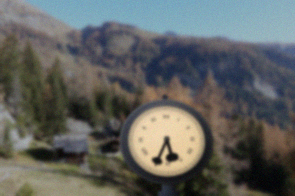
5:34
